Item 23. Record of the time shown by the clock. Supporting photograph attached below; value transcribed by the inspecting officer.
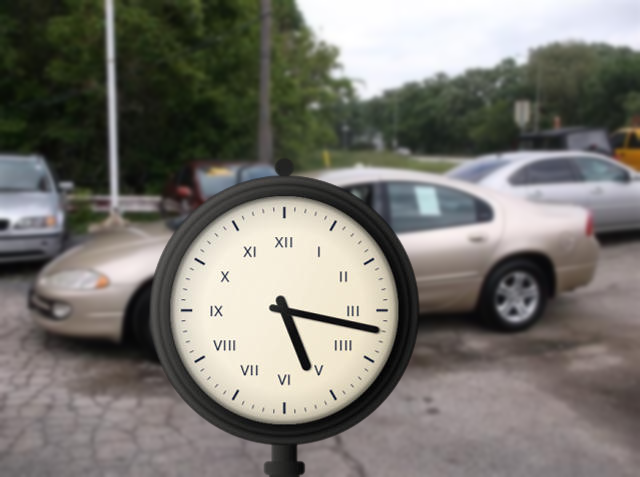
5:17
